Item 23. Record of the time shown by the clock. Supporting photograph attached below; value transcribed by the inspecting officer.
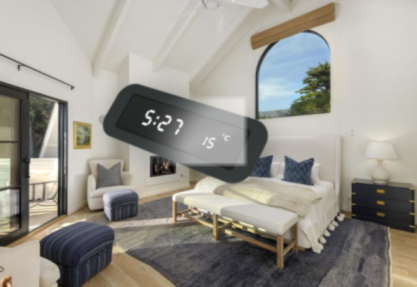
5:27
